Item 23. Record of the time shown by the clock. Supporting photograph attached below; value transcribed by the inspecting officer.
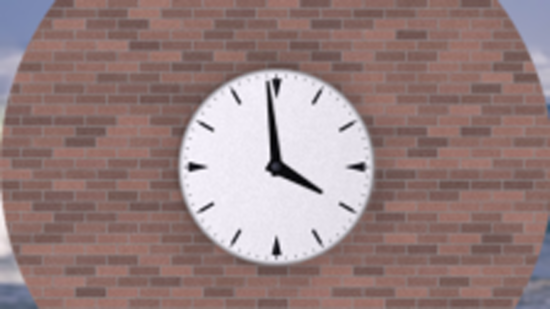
3:59
